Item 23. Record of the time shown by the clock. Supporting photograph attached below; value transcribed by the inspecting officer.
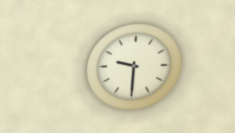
9:30
